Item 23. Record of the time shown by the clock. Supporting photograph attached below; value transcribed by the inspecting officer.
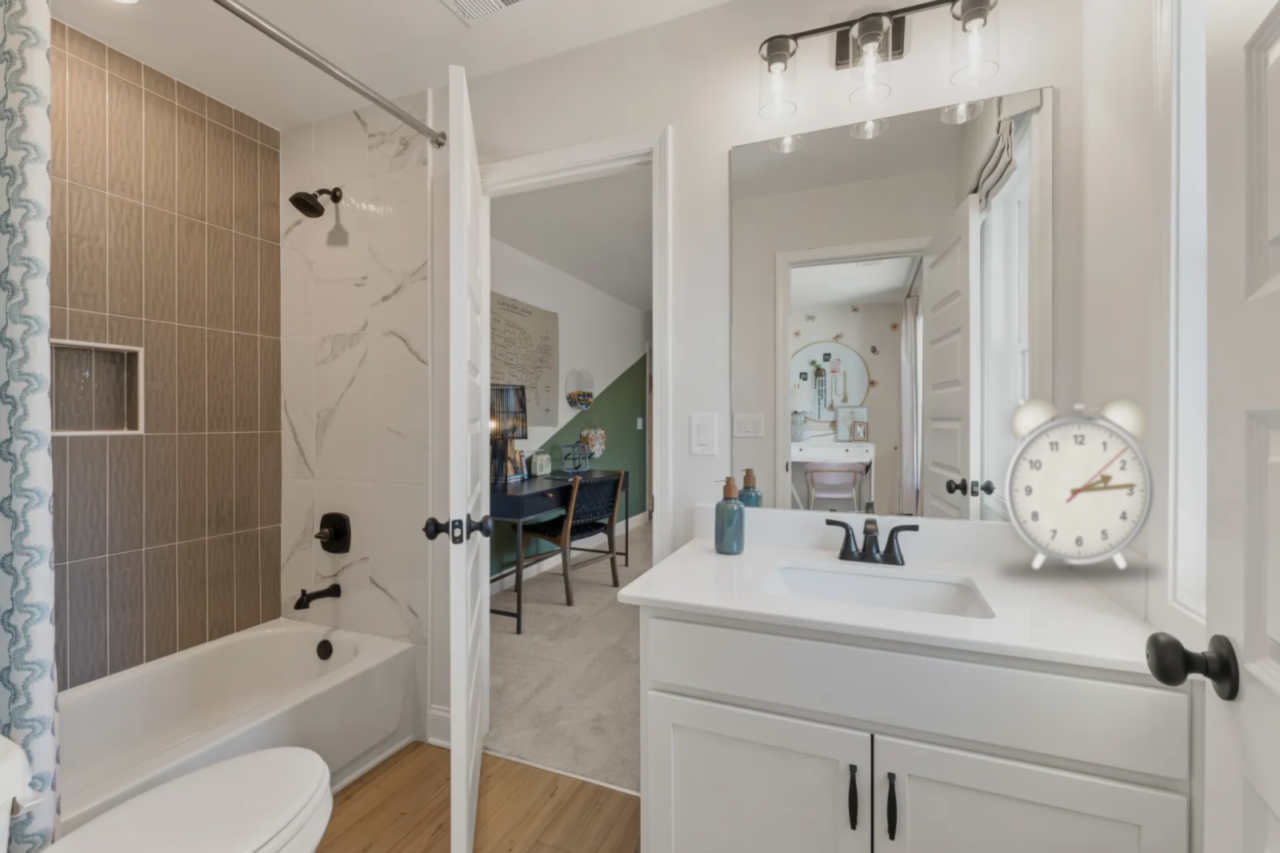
2:14:08
